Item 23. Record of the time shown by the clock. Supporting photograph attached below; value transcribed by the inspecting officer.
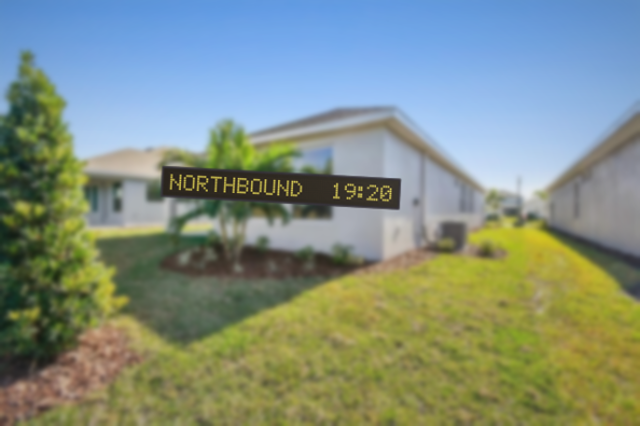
19:20
